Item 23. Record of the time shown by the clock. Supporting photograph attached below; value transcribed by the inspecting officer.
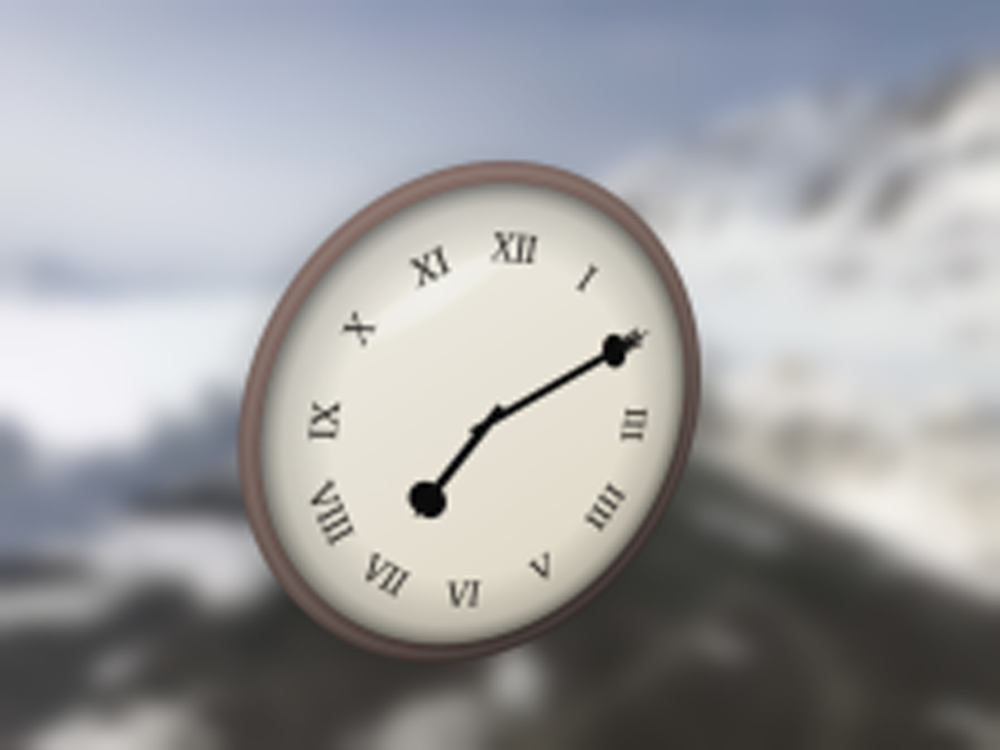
7:10
